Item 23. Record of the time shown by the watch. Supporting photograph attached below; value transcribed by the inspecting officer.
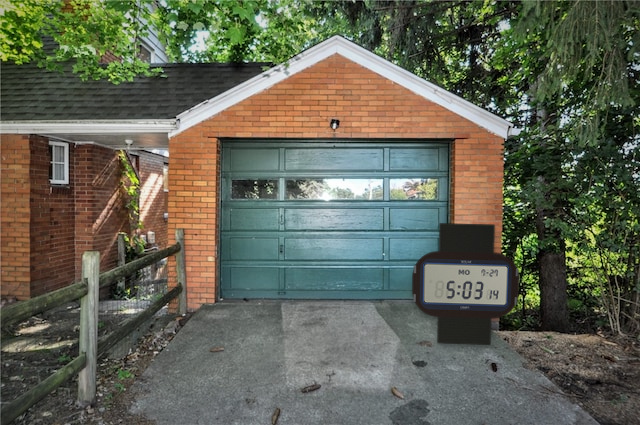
5:03:14
